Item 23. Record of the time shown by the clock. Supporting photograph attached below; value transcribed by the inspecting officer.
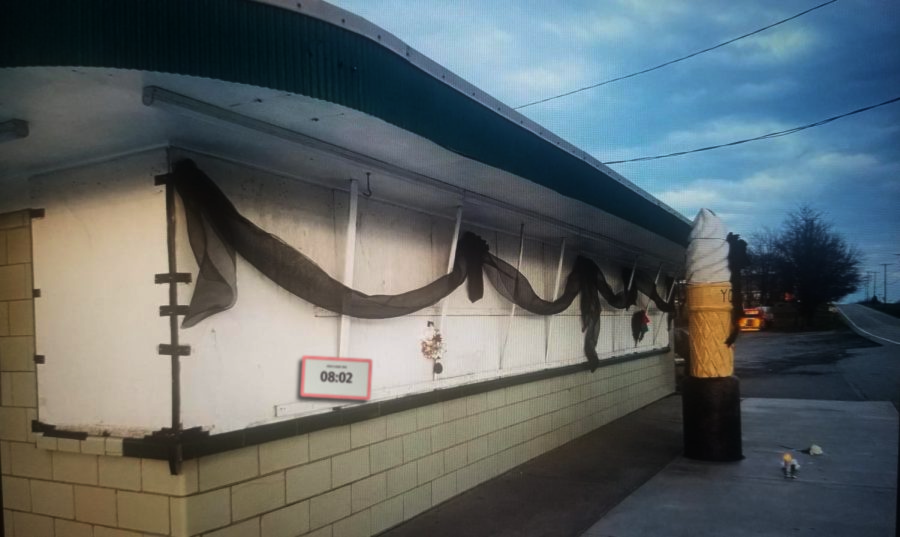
8:02
